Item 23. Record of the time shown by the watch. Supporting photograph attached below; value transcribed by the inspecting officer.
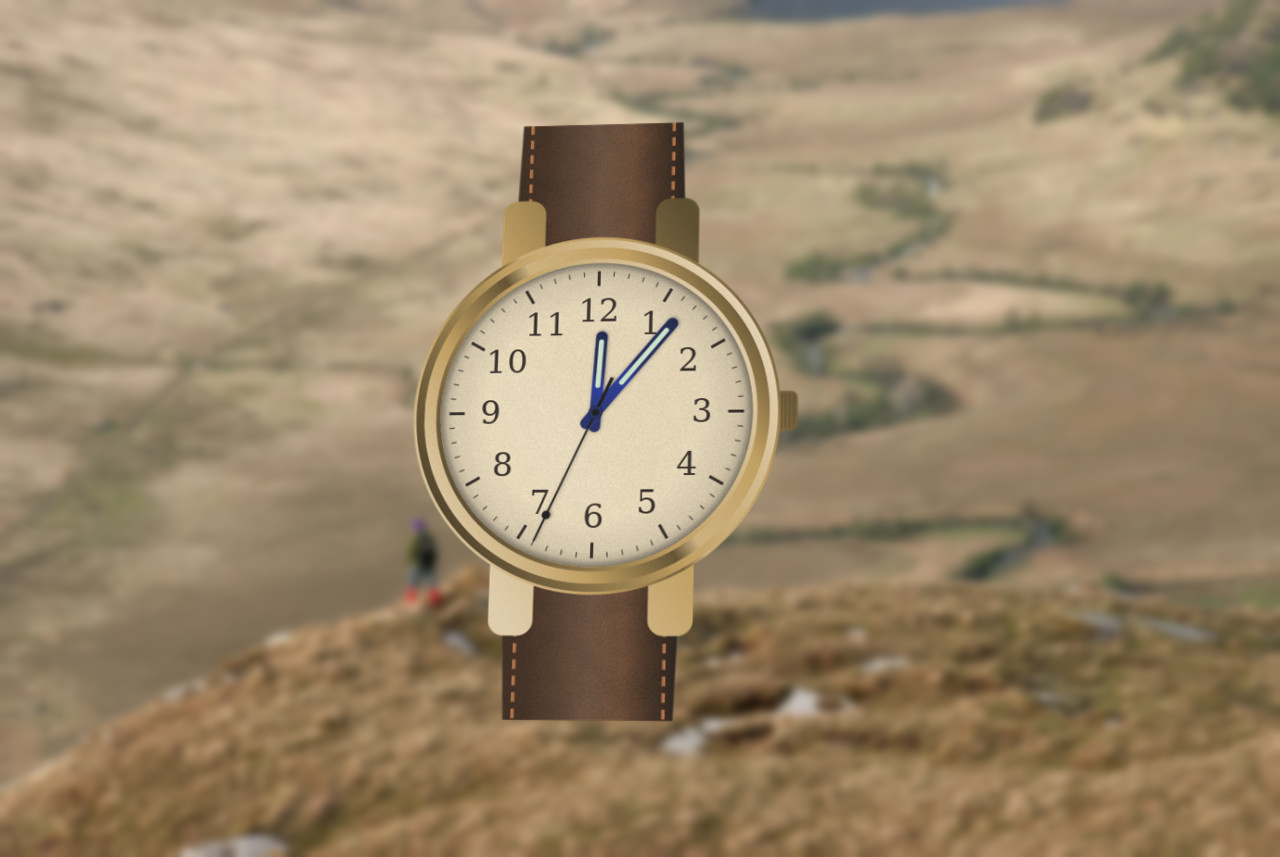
12:06:34
